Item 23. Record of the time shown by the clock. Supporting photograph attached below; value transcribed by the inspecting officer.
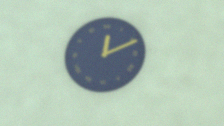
12:11
